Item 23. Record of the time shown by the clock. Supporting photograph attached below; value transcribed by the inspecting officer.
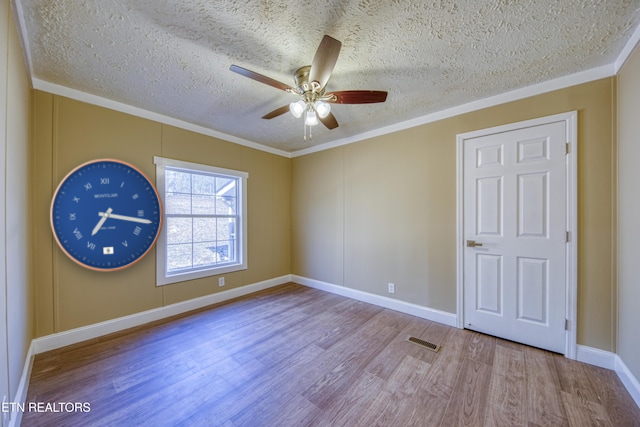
7:17
